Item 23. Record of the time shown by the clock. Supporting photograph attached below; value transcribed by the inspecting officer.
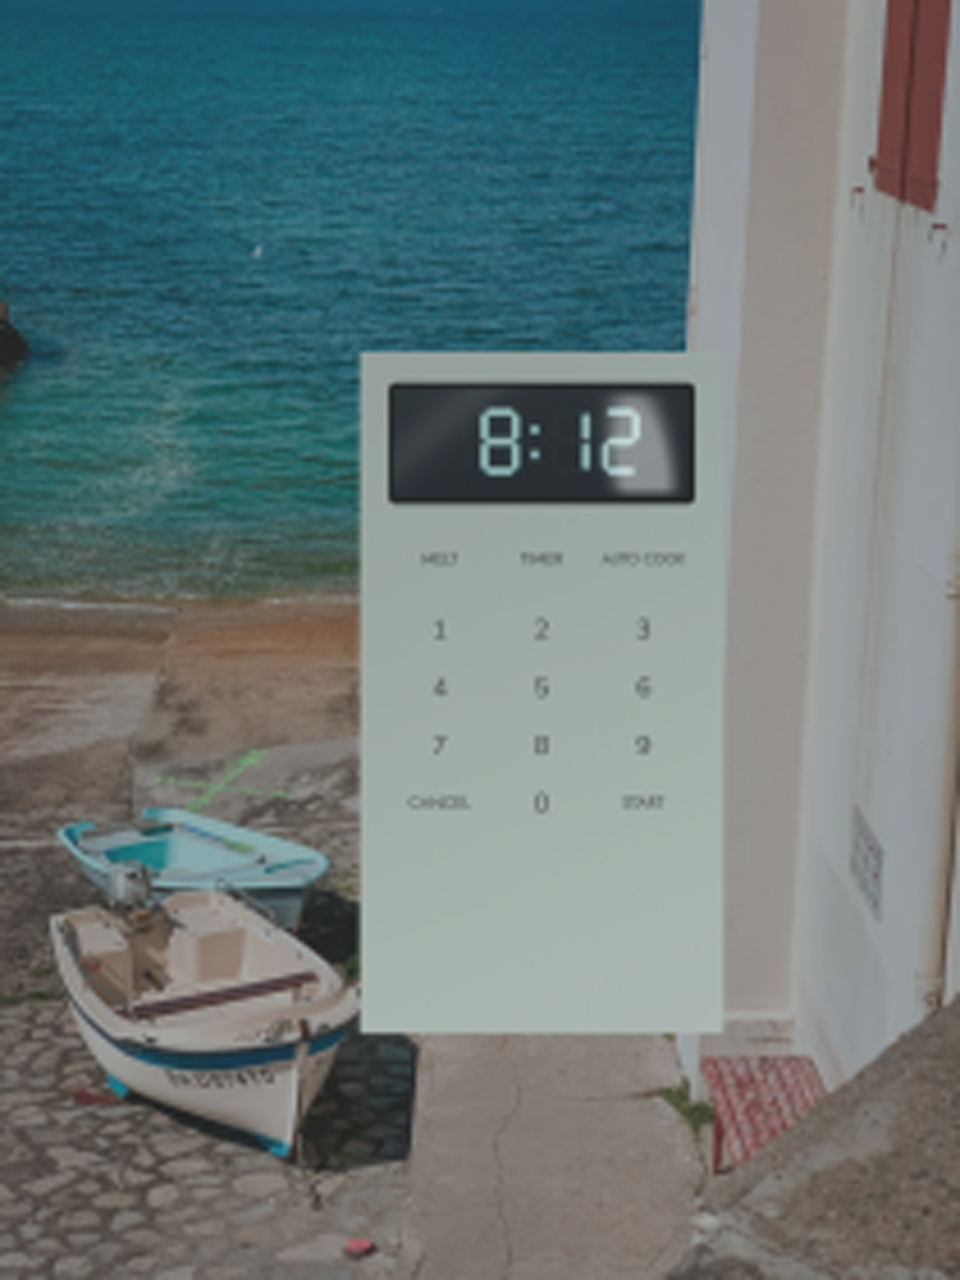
8:12
